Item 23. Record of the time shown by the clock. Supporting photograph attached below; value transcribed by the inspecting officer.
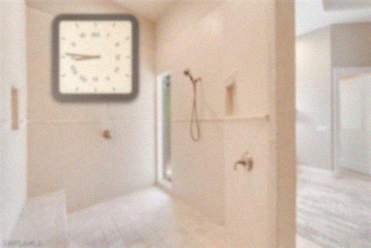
8:46
